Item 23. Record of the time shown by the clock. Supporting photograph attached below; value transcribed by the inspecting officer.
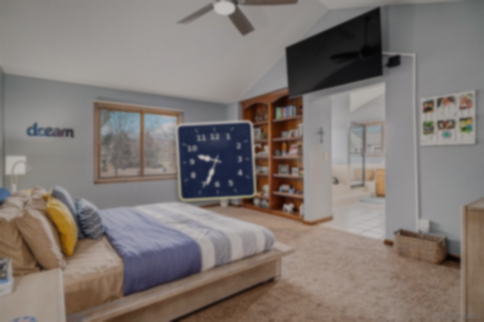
9:34
